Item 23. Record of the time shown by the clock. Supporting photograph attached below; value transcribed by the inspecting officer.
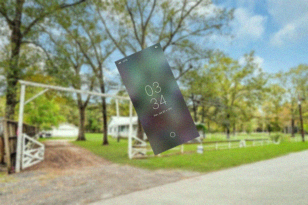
3:34
